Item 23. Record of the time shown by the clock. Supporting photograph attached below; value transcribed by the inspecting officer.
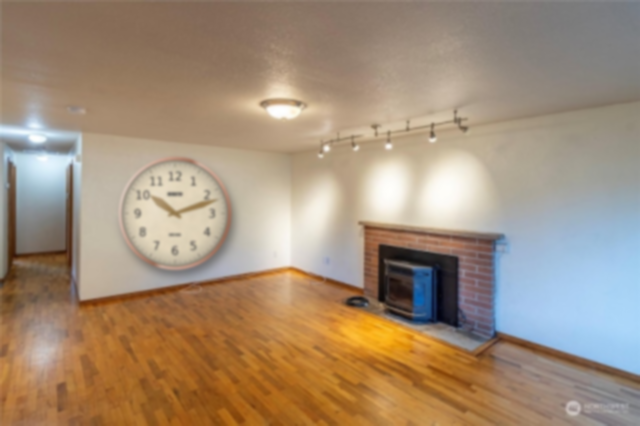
10:12
